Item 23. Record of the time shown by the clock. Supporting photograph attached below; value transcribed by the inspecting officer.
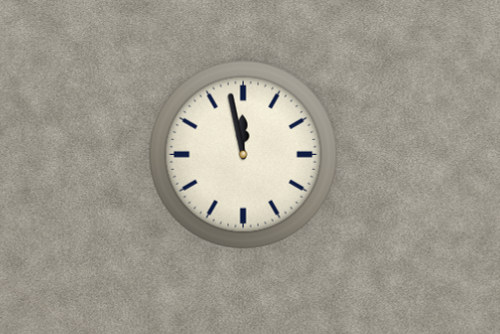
11:58
